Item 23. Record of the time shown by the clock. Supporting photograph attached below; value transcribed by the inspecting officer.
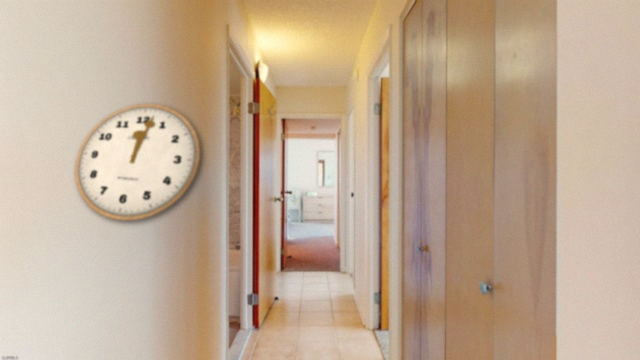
12:02
